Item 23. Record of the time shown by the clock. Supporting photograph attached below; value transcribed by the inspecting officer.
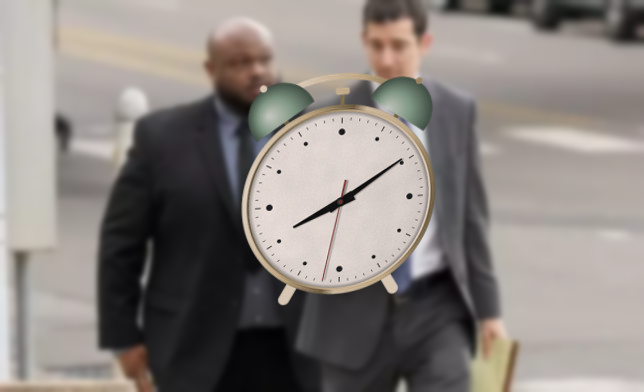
8:09:32
